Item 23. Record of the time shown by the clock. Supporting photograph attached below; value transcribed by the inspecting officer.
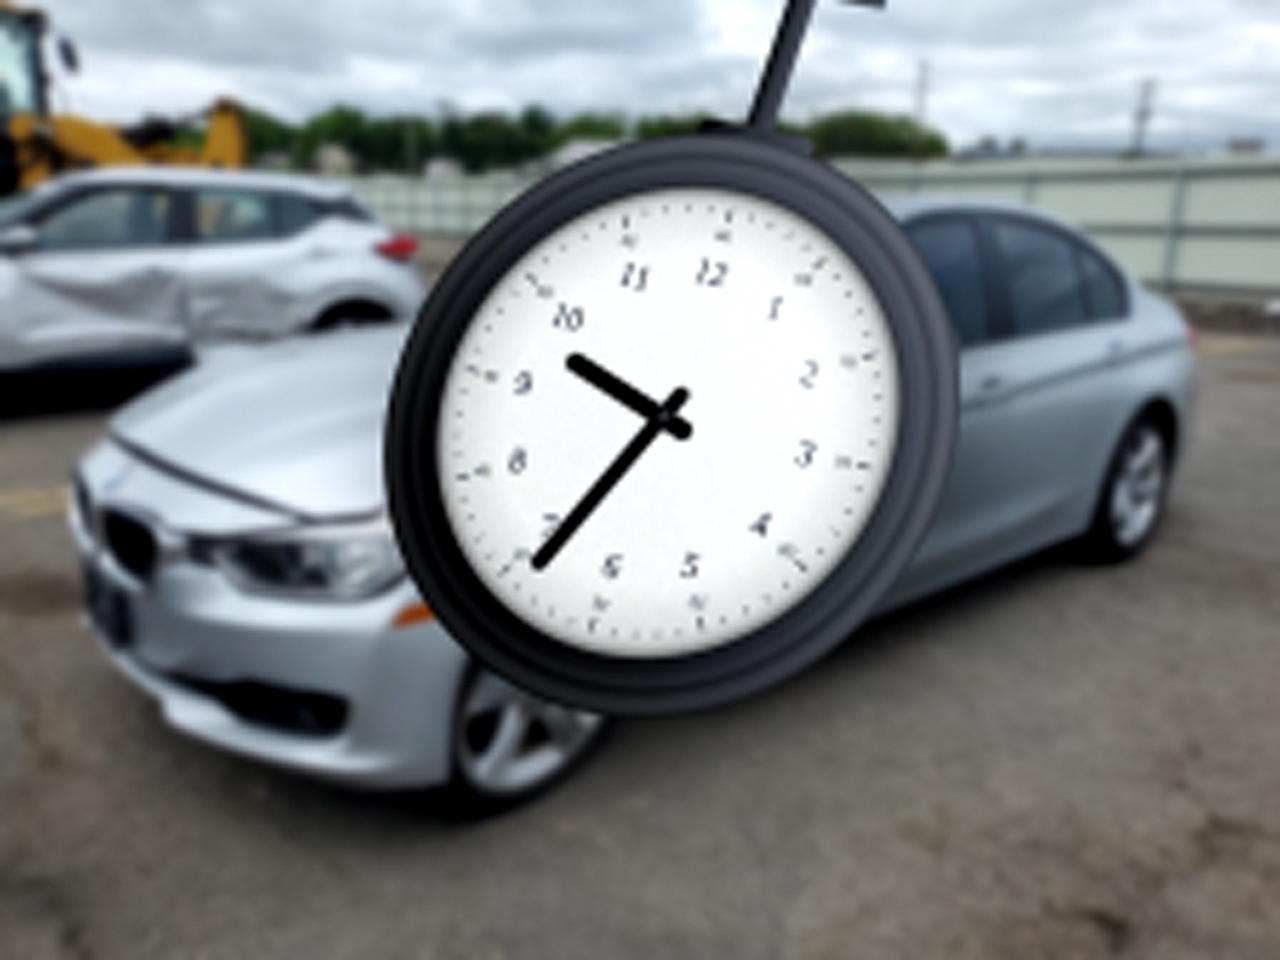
9:34
